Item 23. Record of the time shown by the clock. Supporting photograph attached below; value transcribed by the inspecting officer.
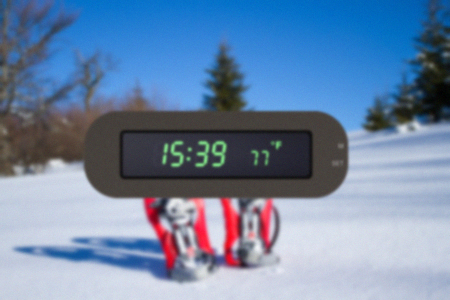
15:39
